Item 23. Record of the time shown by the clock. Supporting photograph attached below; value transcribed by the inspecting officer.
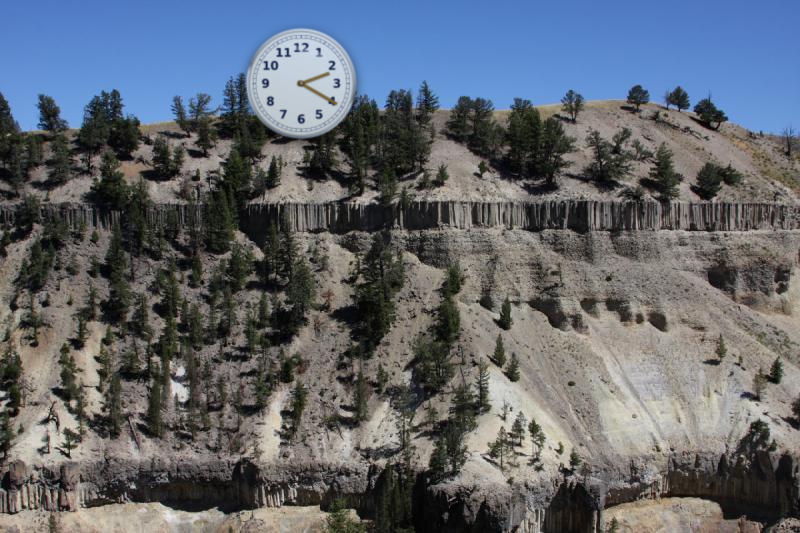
2:20
